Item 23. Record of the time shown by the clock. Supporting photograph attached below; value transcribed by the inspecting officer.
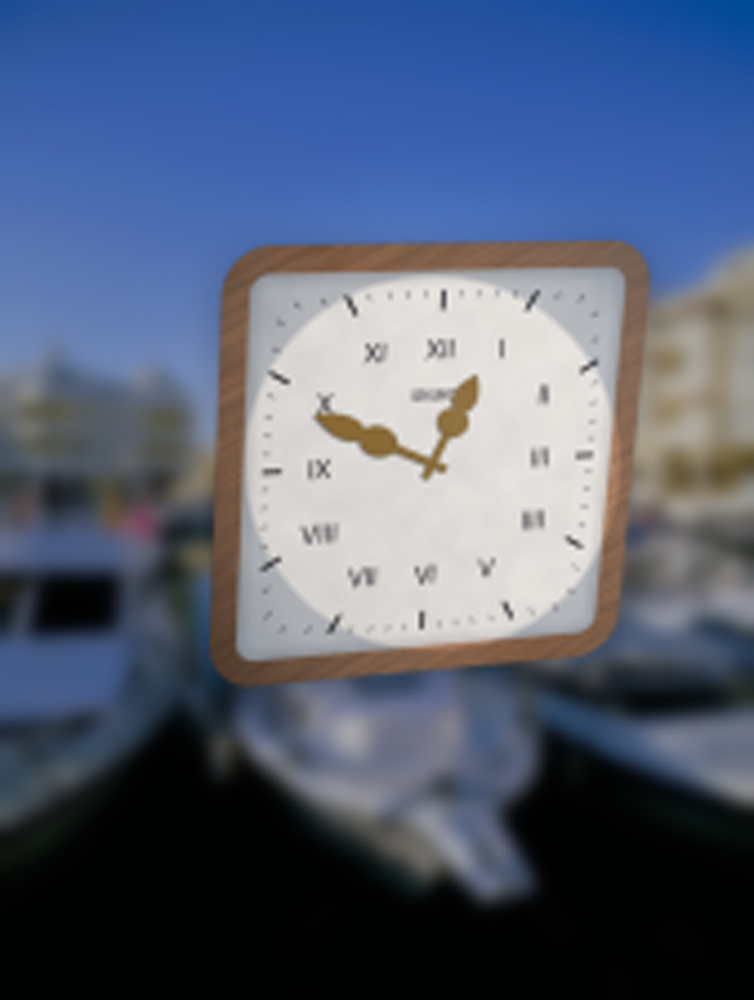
12:49
